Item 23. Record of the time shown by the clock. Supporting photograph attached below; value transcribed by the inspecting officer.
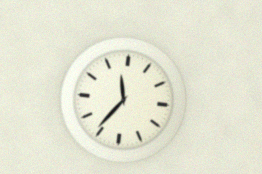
11:36
